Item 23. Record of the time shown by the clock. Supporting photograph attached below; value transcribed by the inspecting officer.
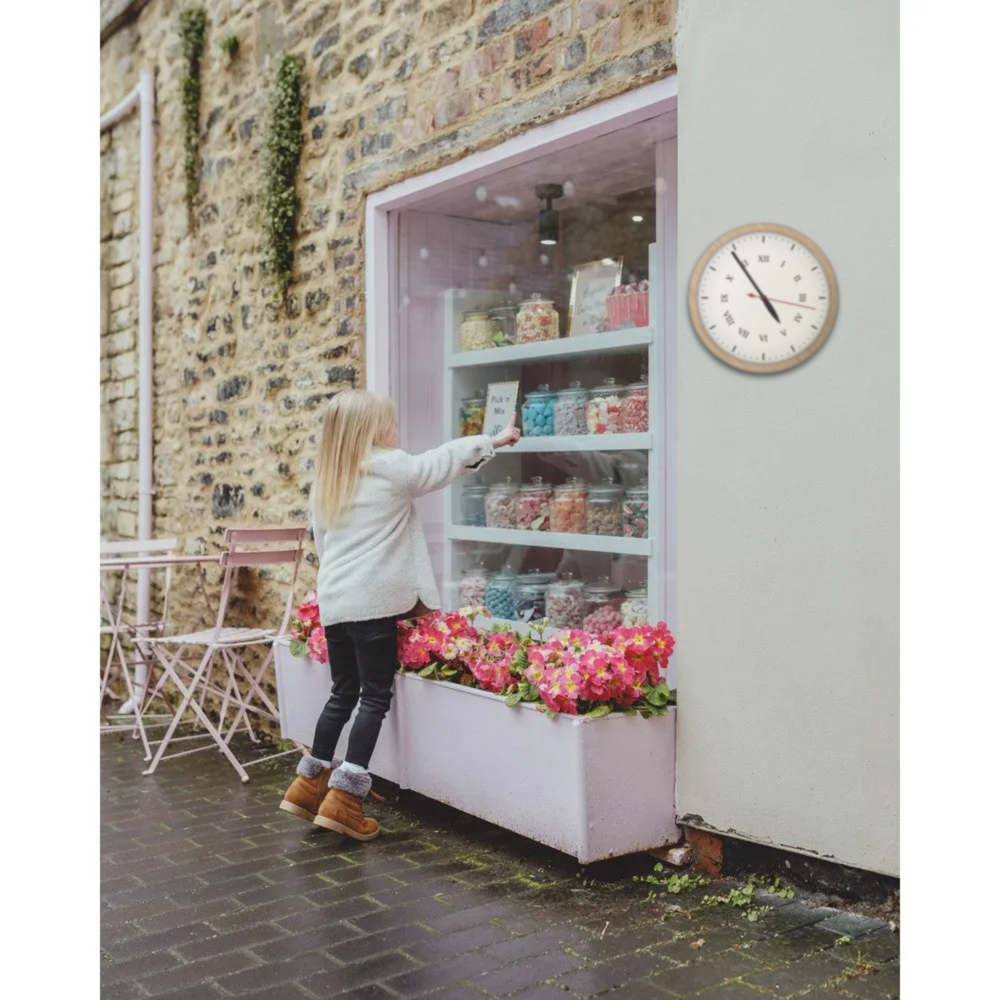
4:54:17
